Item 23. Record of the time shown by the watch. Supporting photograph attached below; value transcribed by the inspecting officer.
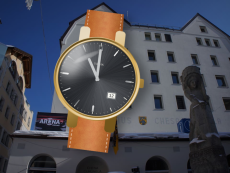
11:00
